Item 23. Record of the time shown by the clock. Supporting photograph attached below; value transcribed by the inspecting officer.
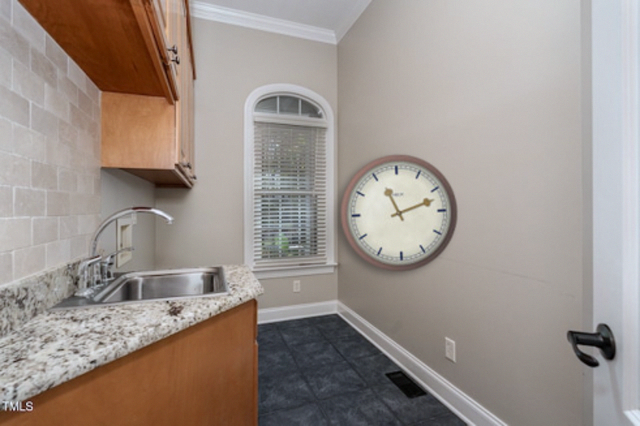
11:12
